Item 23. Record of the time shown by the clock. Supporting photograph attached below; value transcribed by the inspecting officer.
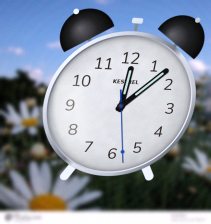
12:07:28
